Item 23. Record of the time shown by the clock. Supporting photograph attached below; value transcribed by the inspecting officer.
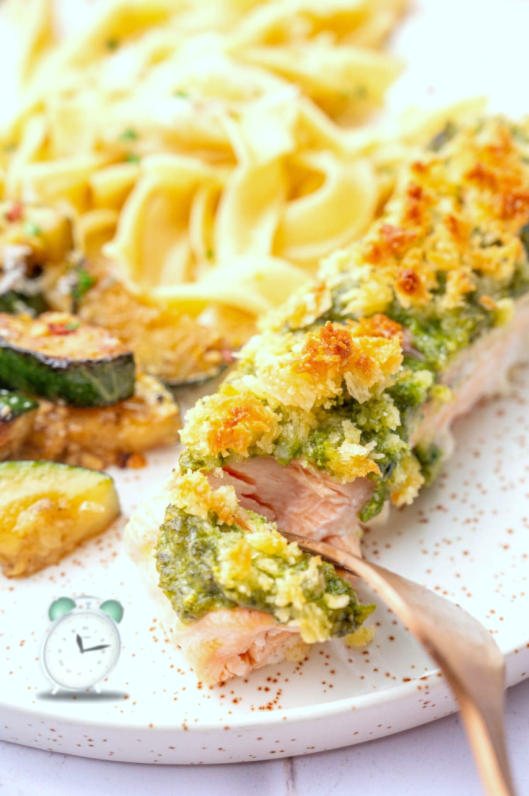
11:13
